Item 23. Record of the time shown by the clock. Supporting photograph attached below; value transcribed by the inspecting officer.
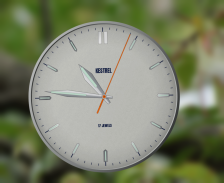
10:46:04
